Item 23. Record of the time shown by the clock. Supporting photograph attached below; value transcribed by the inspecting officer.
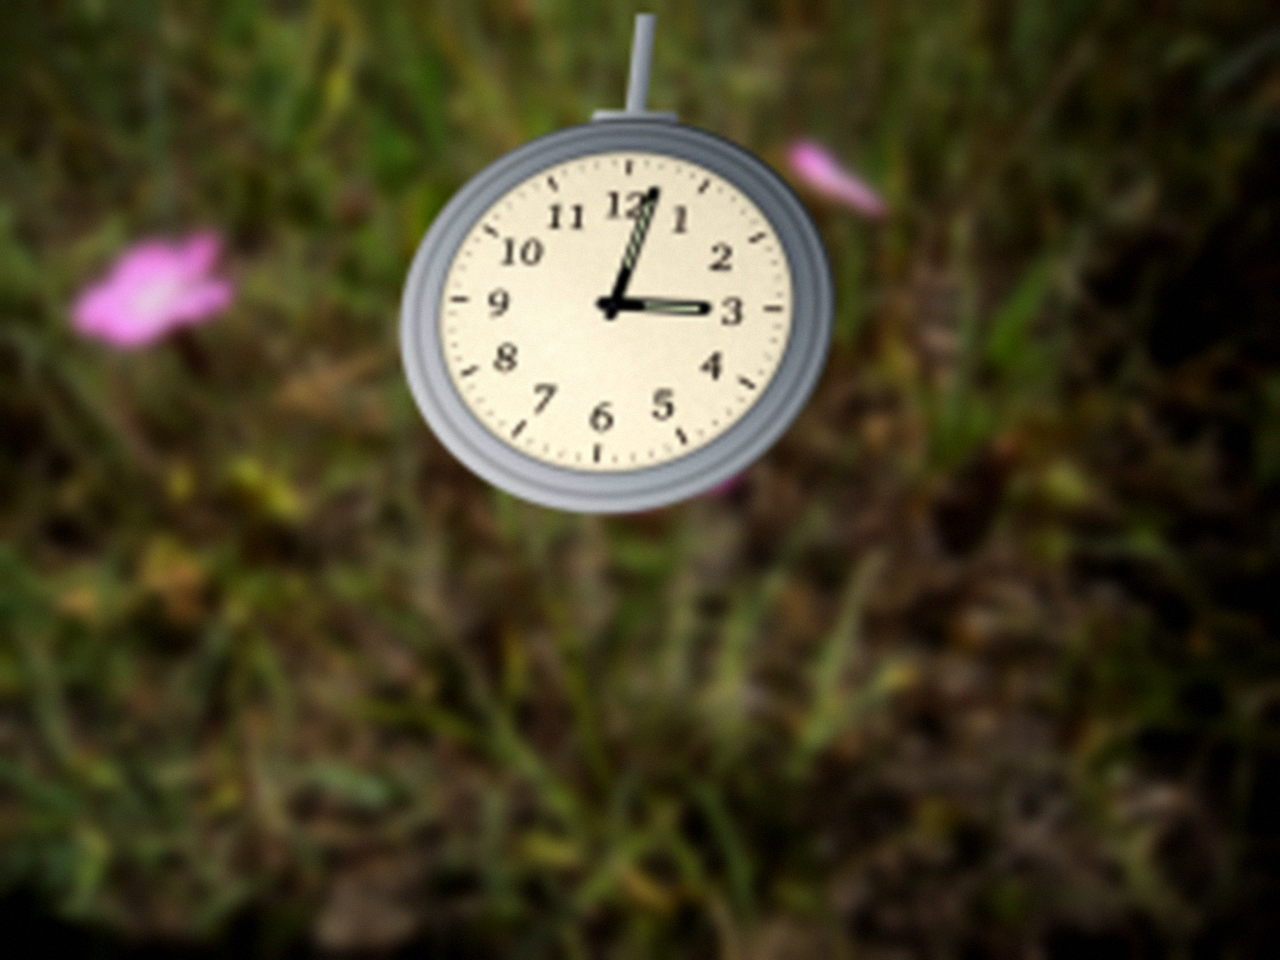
3:02
